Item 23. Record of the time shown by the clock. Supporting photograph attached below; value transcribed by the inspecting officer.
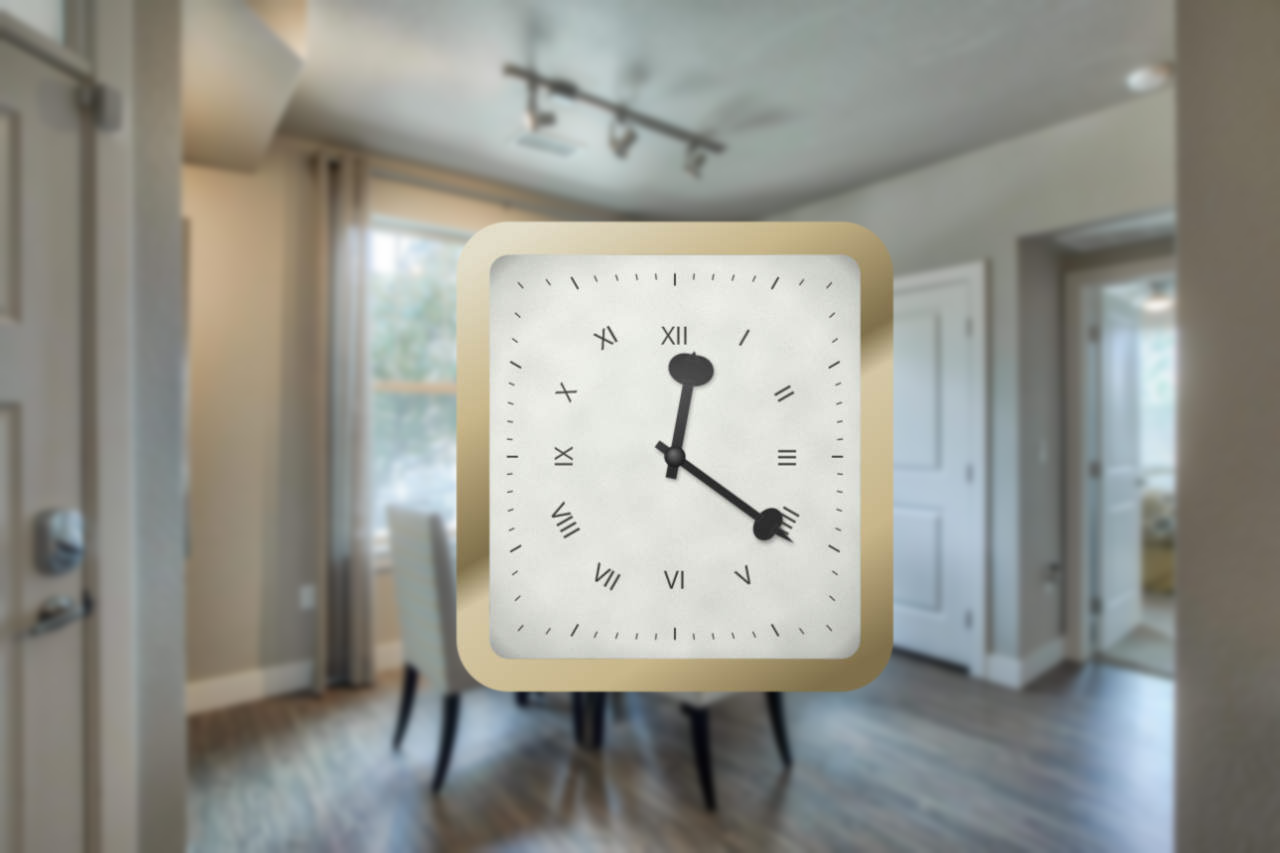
12:21
